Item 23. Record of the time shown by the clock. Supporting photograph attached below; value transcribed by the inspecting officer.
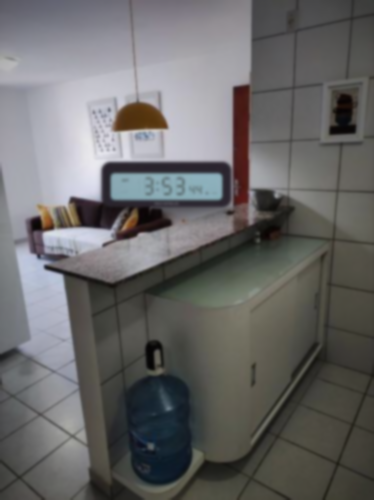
3:53
